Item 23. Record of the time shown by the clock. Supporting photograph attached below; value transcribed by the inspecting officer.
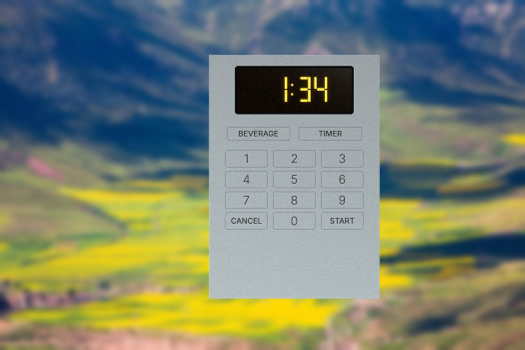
1:34
